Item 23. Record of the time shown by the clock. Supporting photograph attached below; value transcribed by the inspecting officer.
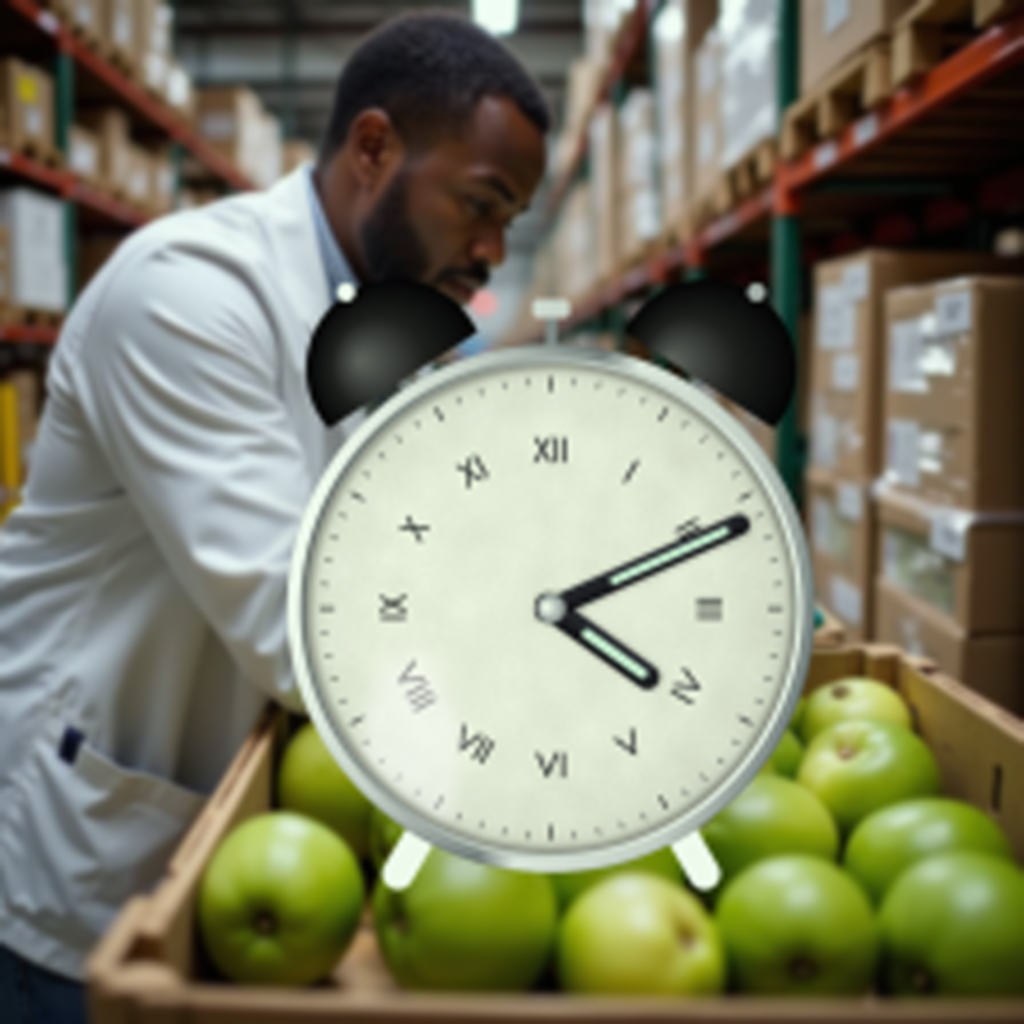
4:11
